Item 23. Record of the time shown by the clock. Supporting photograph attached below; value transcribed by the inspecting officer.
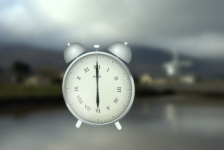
6:00
